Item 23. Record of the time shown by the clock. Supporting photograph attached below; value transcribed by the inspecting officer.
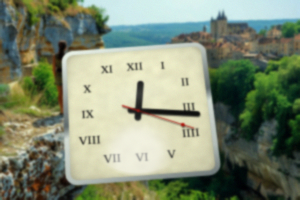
12:16:19
